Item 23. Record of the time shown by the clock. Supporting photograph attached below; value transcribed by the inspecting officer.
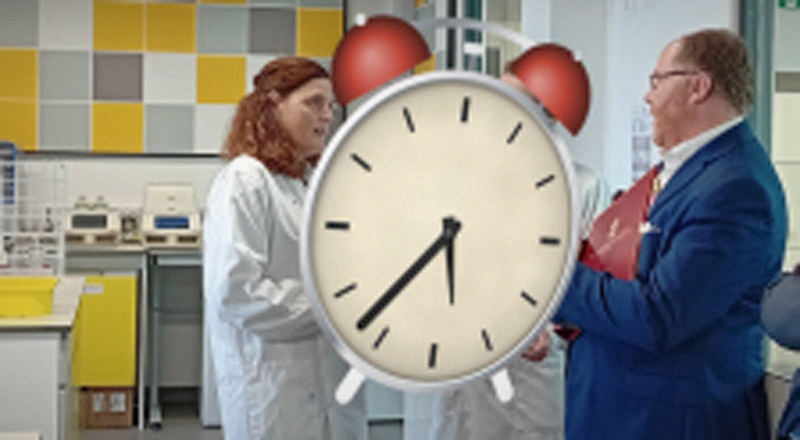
5:37
